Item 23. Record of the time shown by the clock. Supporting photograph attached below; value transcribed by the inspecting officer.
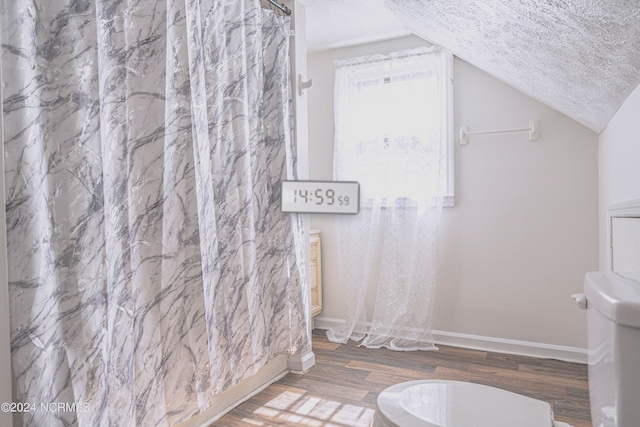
14:59
